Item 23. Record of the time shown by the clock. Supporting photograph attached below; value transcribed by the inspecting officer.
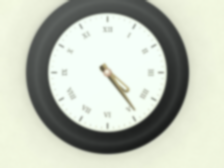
4:24
